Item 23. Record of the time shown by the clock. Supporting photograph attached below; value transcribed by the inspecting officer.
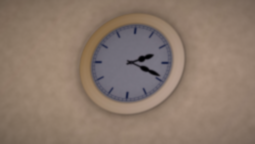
2:19
